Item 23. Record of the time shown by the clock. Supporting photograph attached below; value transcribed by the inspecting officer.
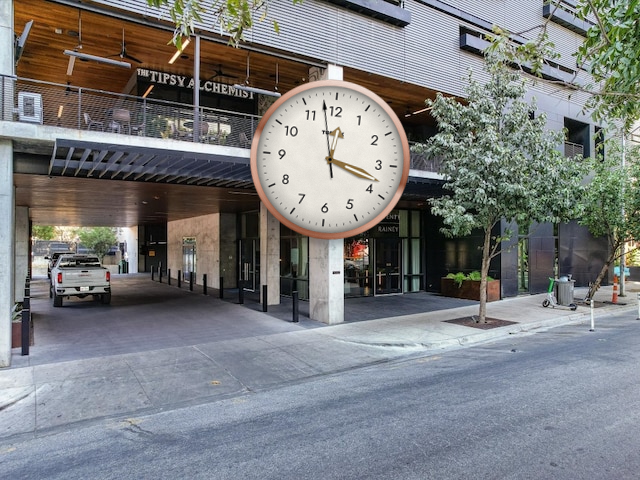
12:17:58
